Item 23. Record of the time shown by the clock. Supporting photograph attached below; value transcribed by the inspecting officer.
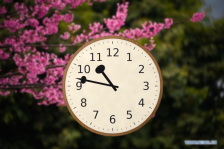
10:47
